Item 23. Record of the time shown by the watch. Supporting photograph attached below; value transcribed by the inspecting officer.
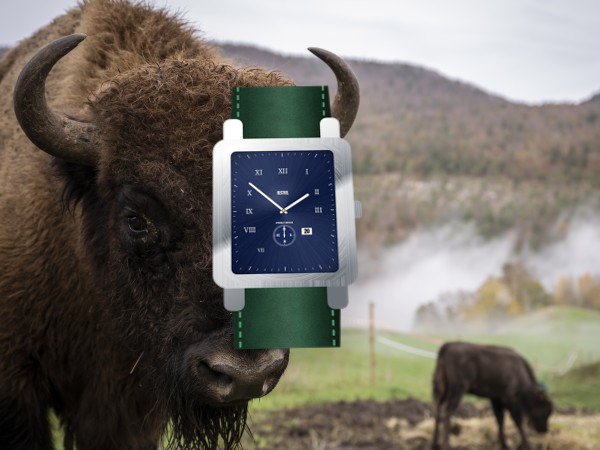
1:52
